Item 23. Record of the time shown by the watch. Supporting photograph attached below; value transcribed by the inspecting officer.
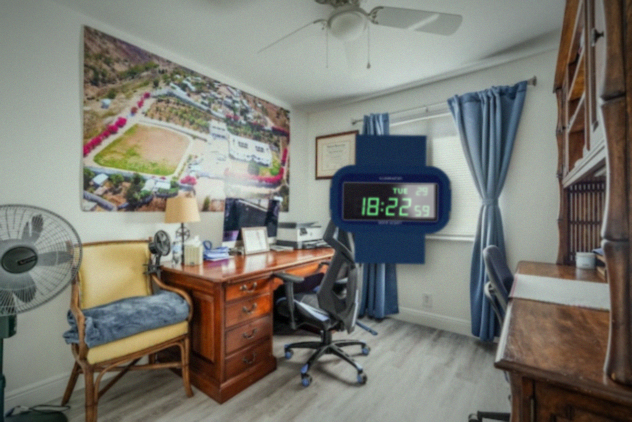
18:22:59
